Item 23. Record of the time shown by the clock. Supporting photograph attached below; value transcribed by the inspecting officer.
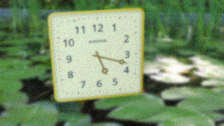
5:18
